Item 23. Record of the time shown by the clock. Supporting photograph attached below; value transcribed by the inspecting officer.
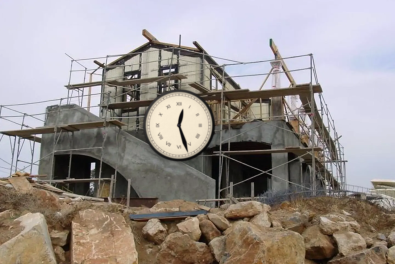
12:27
